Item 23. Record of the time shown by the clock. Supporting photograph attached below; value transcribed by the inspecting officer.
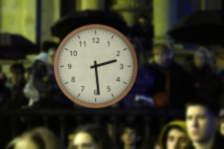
2:29
